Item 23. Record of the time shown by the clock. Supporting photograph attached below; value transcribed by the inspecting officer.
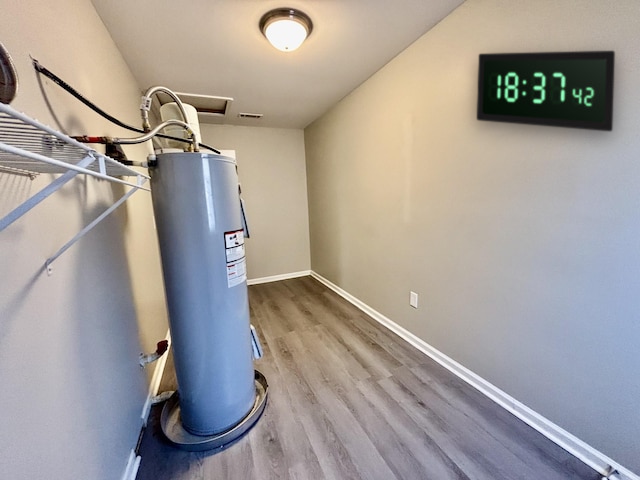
18:37:42
